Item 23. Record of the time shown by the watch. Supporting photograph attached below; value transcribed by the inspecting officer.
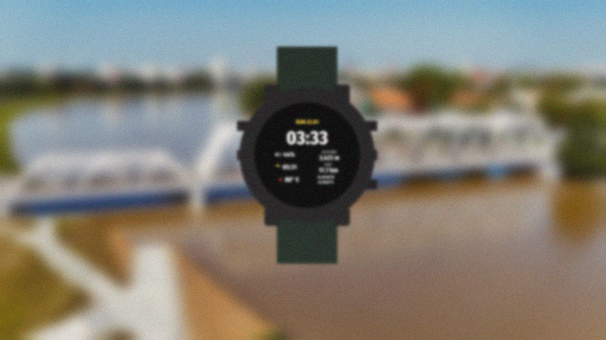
3:33
